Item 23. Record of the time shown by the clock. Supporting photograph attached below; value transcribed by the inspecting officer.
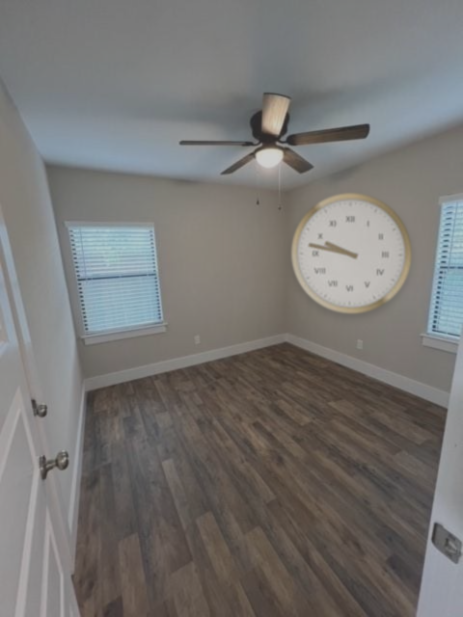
9:47
